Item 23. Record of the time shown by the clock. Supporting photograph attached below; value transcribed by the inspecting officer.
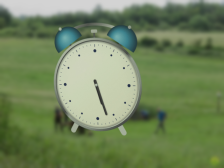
5:27
